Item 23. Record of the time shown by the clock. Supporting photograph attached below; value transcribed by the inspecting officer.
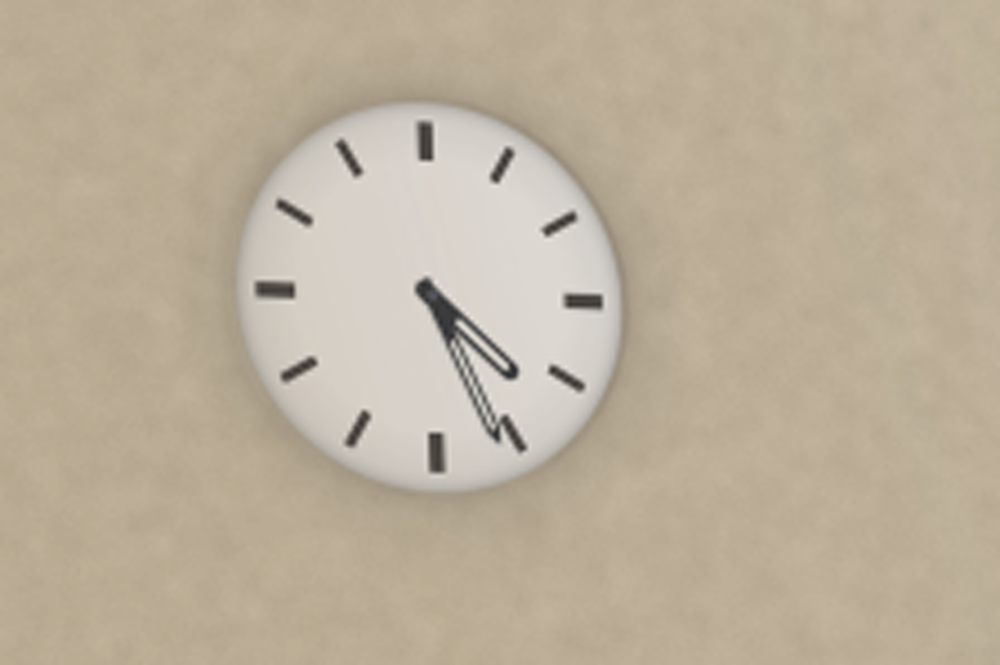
4:26
